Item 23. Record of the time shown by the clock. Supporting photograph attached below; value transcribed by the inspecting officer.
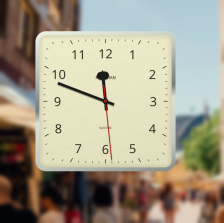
11:48:29
